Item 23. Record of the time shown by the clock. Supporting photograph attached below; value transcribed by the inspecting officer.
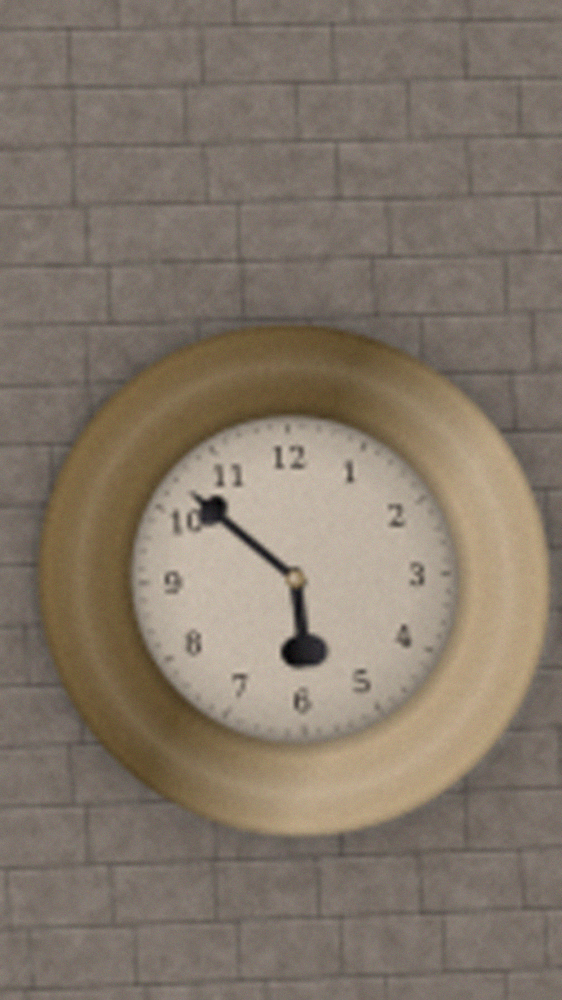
5:52
